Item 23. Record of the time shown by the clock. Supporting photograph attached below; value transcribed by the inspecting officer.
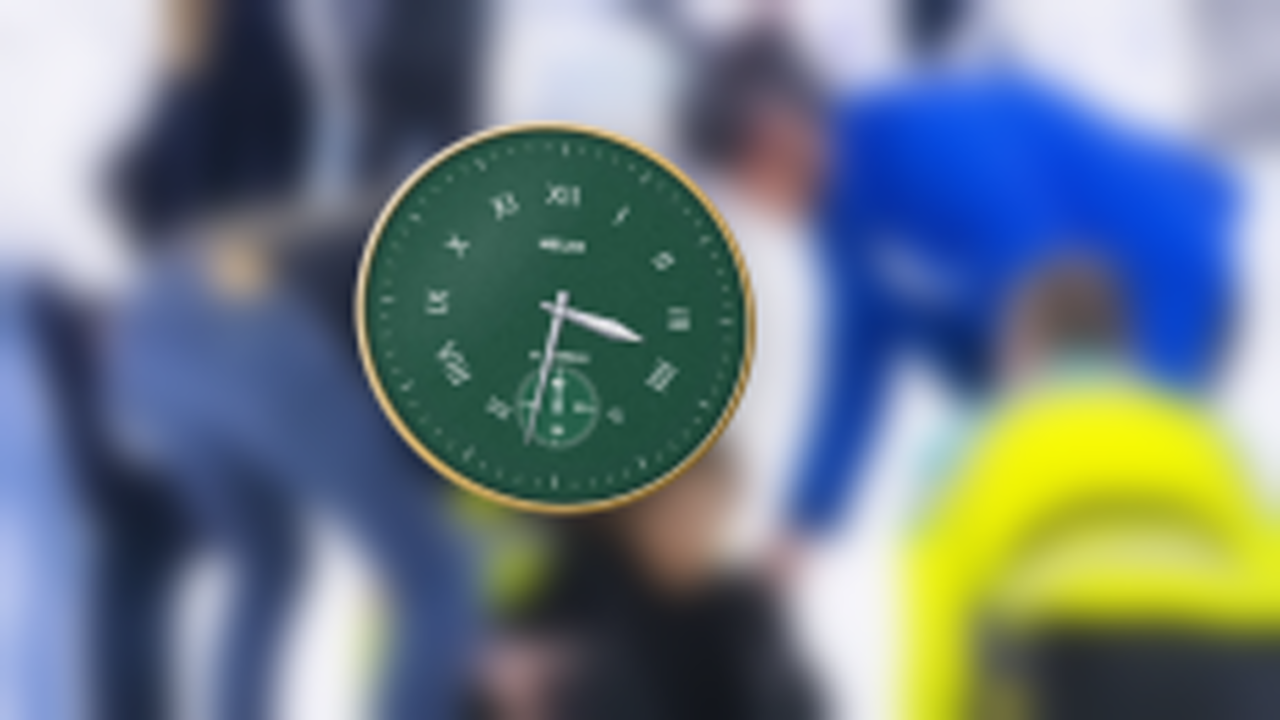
3:32
